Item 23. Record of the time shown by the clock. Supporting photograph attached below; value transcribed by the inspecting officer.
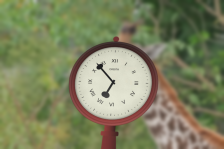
6:53
